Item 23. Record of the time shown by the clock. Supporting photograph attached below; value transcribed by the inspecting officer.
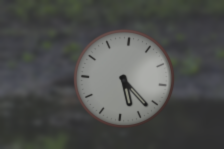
5:22
